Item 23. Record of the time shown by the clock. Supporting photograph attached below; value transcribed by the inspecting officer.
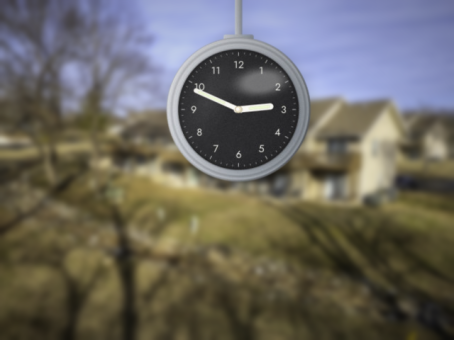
2:49
